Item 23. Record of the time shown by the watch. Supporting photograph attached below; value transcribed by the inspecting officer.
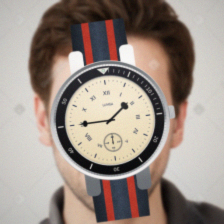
1:45
